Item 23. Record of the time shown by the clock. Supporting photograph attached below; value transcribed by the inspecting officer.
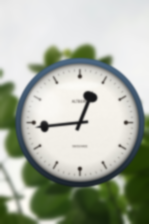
12:44
